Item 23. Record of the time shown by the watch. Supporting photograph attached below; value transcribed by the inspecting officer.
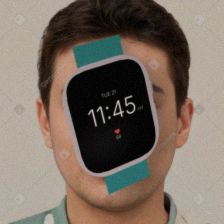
11:45
